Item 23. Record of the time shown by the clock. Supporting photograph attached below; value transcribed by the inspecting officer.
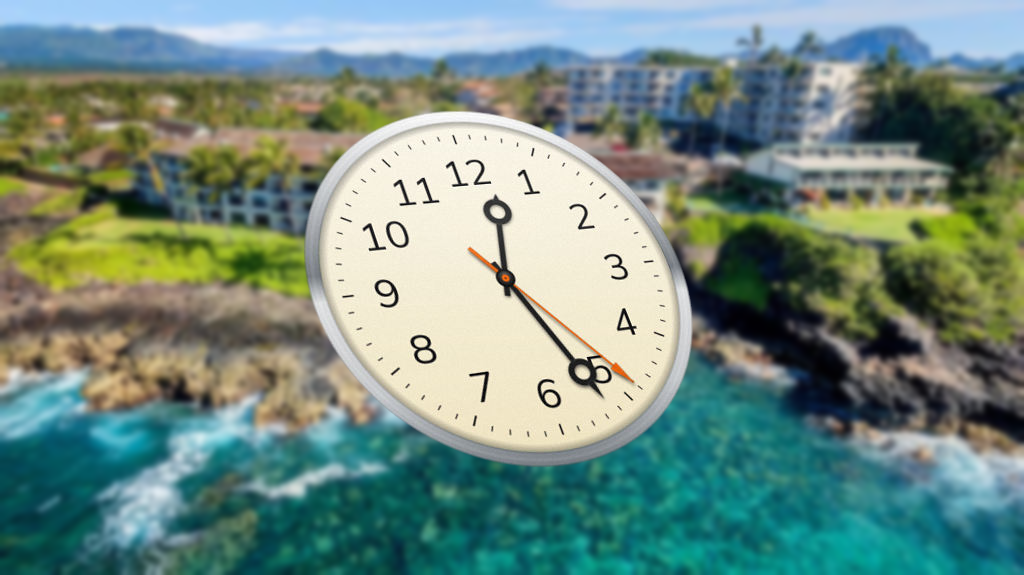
12:26:24
